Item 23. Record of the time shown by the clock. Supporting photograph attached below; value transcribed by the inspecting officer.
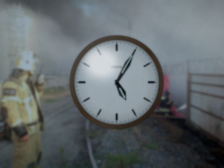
5:05
